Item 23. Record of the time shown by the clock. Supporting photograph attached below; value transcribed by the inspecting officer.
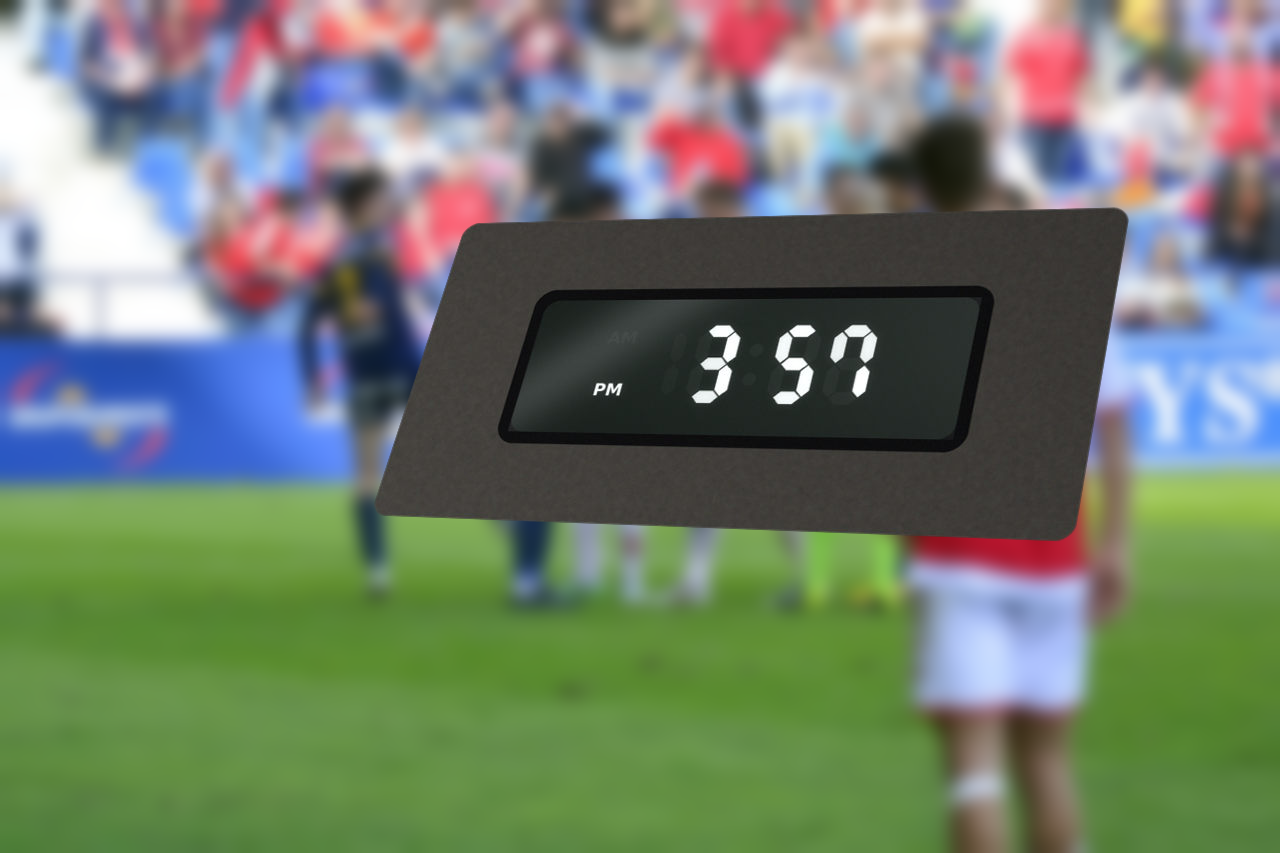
3:57
